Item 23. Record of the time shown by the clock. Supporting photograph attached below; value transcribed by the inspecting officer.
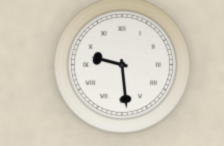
9:29
